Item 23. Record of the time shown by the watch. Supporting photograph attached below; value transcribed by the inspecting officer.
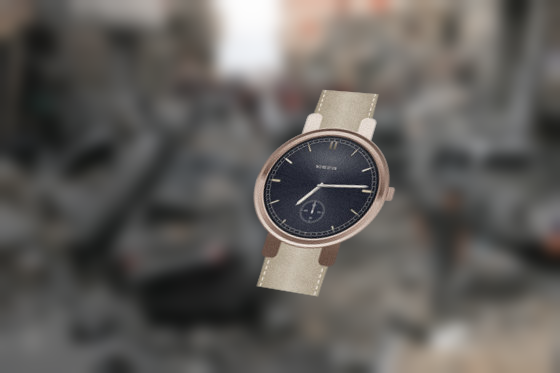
7:14
